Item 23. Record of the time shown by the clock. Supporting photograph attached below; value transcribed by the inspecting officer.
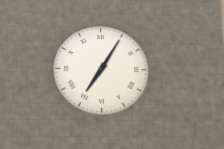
7:05
